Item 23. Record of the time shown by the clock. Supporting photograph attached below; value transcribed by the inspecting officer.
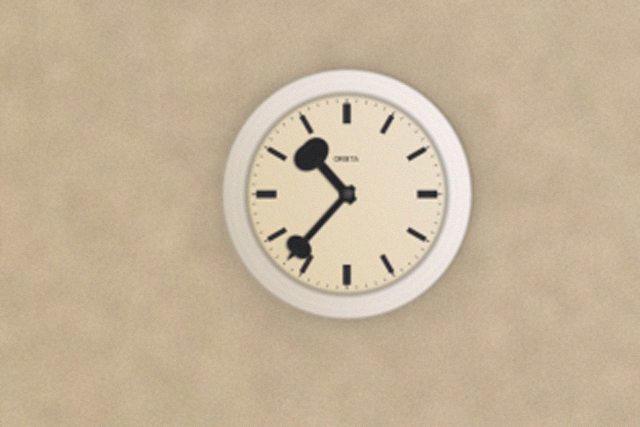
10:37
